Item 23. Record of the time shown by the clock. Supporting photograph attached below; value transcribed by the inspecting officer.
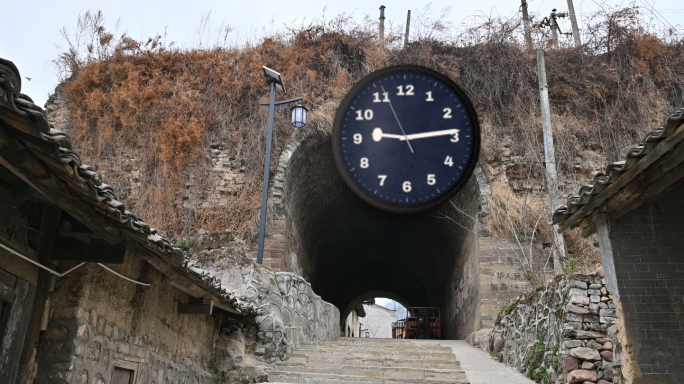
9:13:56
